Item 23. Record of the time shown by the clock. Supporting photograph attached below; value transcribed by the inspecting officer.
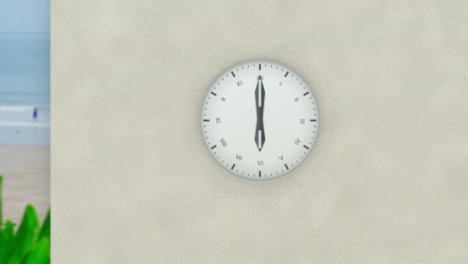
6:00
